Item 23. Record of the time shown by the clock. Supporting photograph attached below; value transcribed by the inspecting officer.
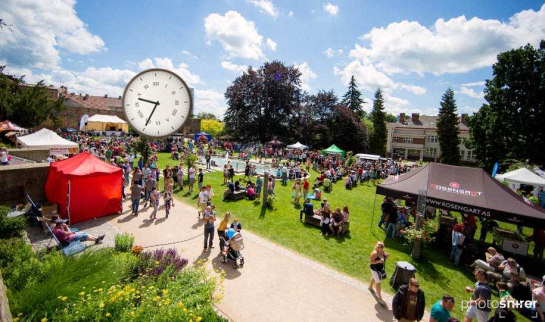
9:35
